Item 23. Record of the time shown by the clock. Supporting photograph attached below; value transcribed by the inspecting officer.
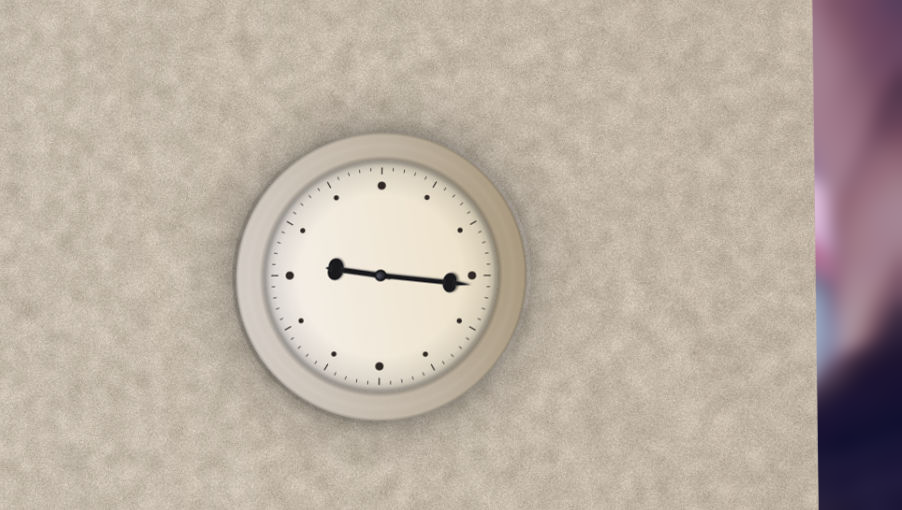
9:16
